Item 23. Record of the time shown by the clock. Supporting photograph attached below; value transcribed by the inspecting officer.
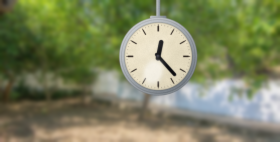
12:23
